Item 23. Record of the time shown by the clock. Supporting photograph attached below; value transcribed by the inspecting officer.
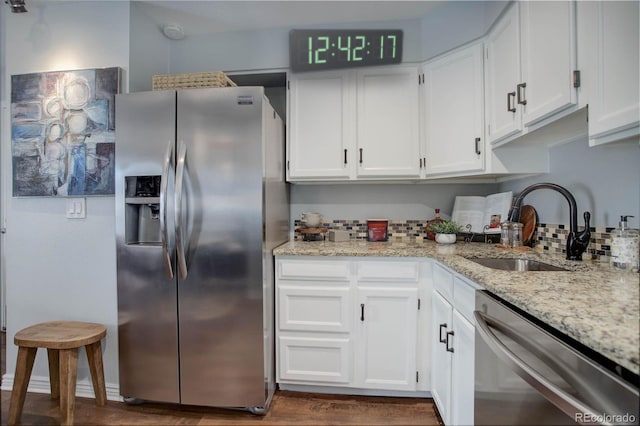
12:42:17
